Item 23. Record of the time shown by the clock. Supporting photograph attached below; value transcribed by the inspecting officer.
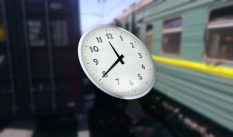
11:40
